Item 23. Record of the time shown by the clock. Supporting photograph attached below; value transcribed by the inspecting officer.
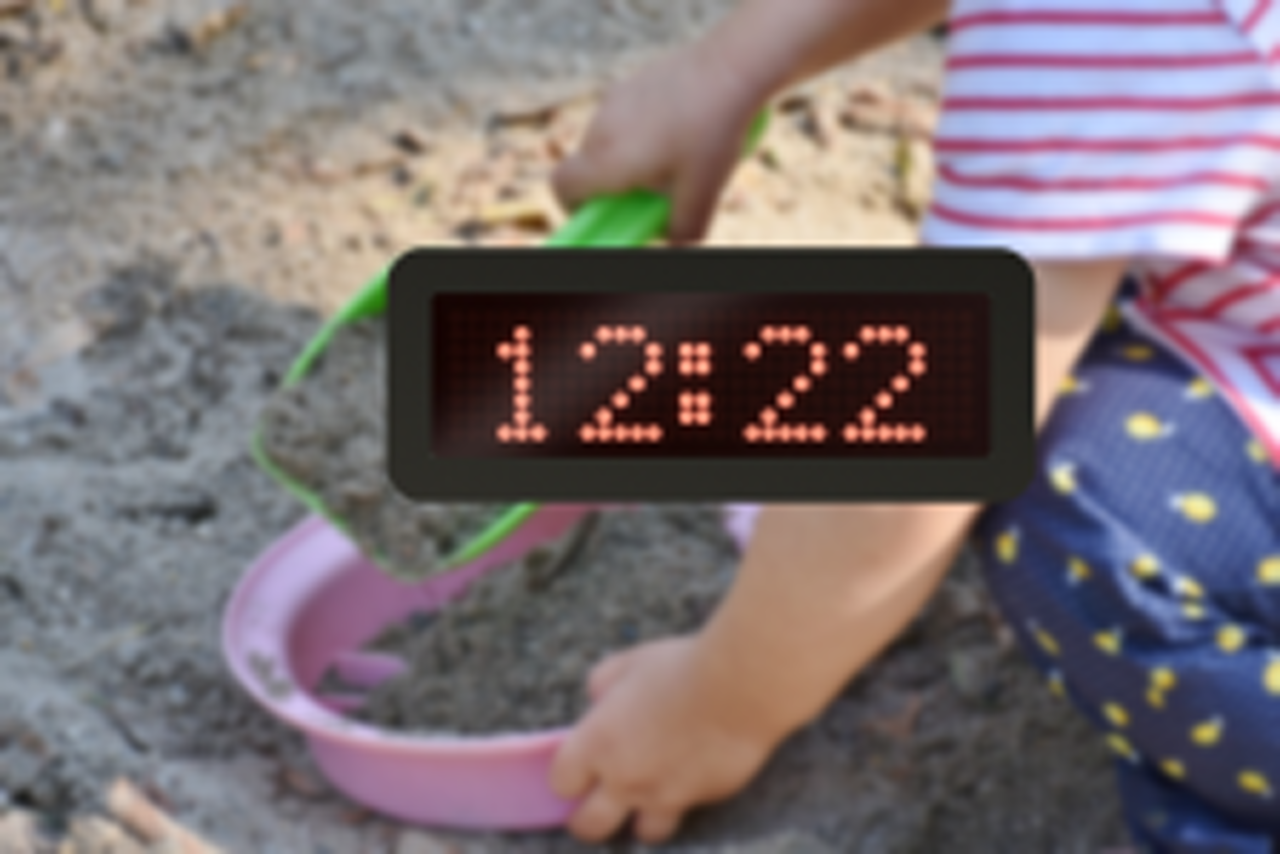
12:22
